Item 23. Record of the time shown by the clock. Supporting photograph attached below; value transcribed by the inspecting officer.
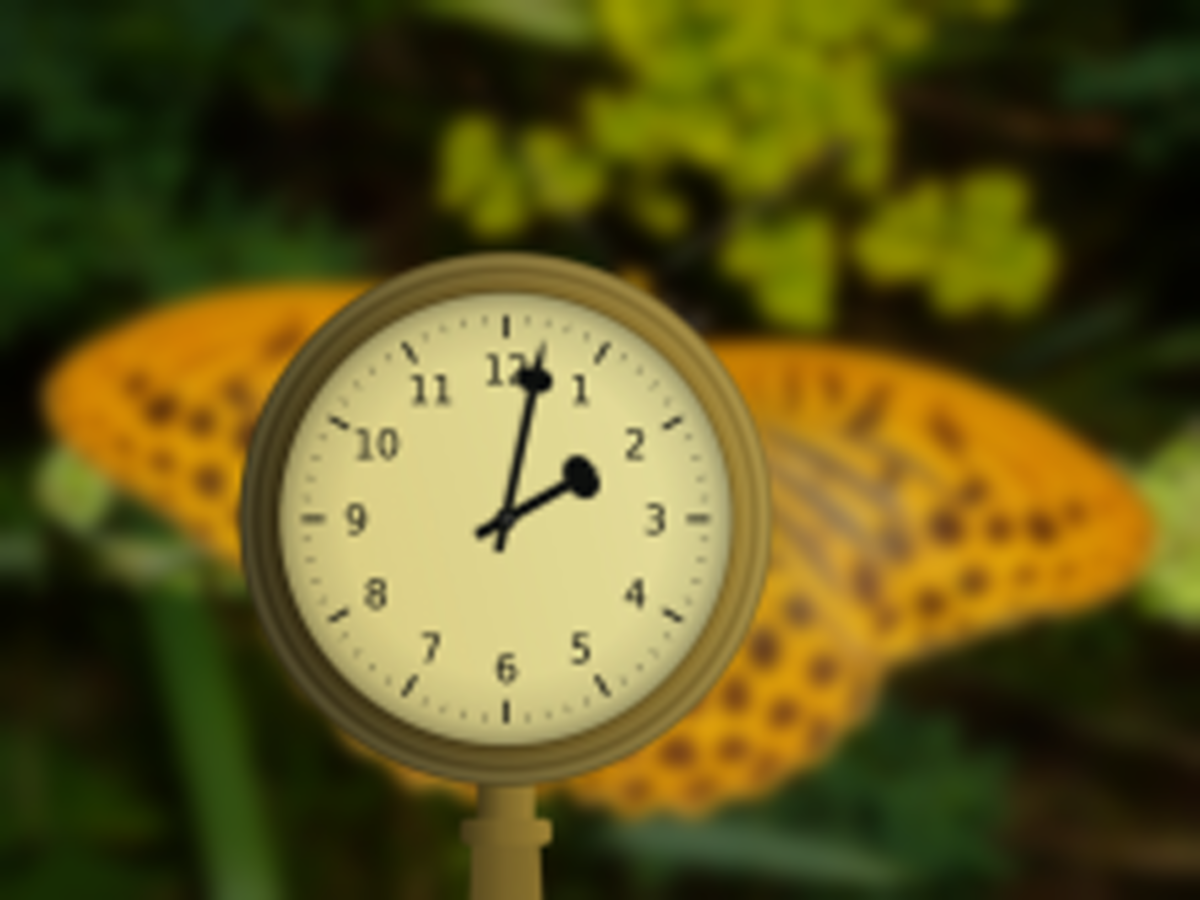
2:02
